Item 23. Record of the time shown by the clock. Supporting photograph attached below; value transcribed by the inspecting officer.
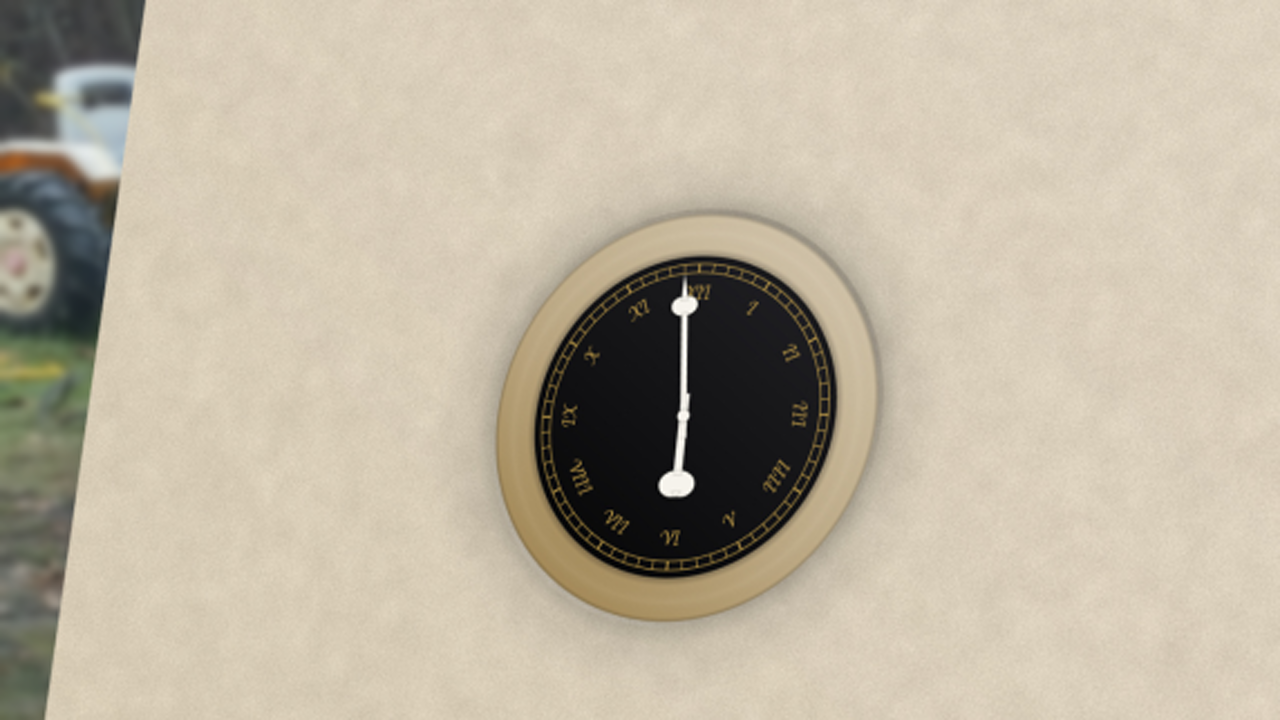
5:59
